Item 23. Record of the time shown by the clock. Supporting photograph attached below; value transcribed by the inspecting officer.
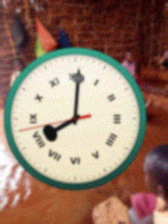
8:00:43
